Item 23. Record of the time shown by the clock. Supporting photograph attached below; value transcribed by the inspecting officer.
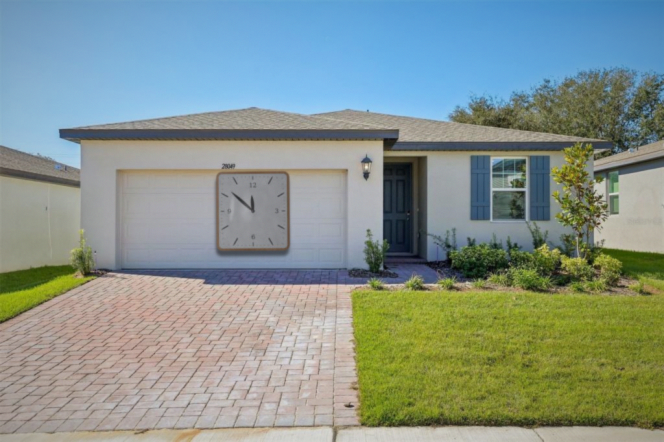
11:52
